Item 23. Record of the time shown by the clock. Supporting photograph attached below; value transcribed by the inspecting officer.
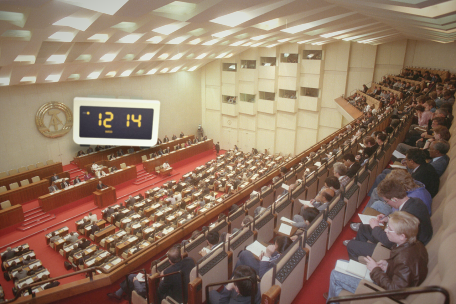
12:14
